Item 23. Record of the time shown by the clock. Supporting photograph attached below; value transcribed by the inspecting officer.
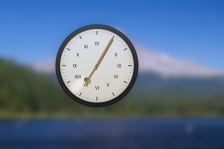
7:05
